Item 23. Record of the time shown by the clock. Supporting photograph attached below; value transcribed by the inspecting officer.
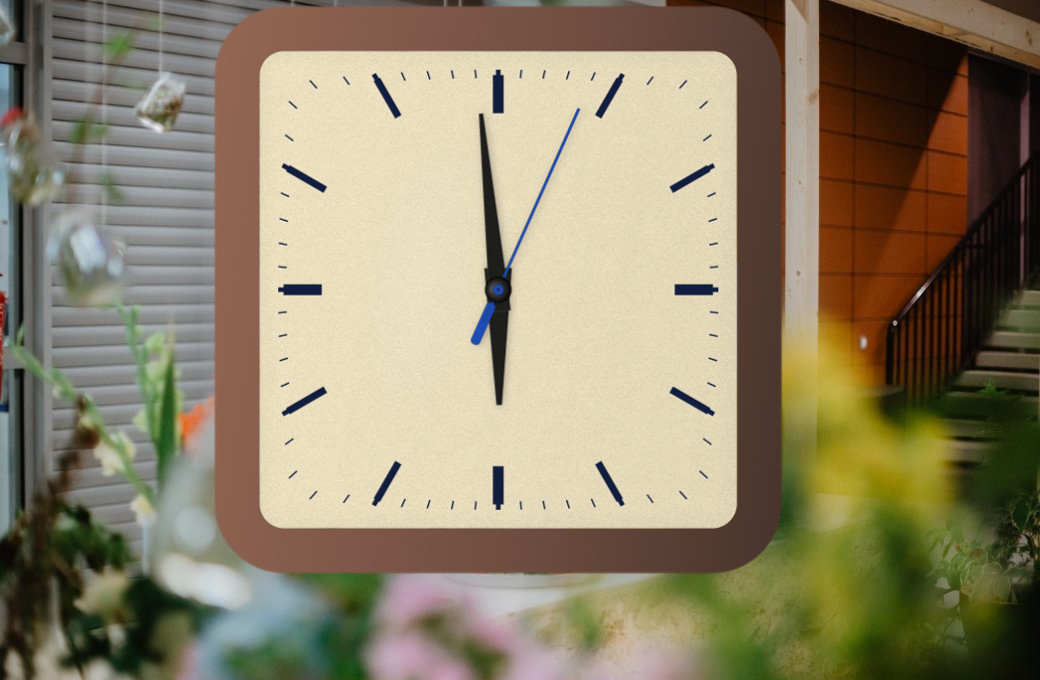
5:59:04
